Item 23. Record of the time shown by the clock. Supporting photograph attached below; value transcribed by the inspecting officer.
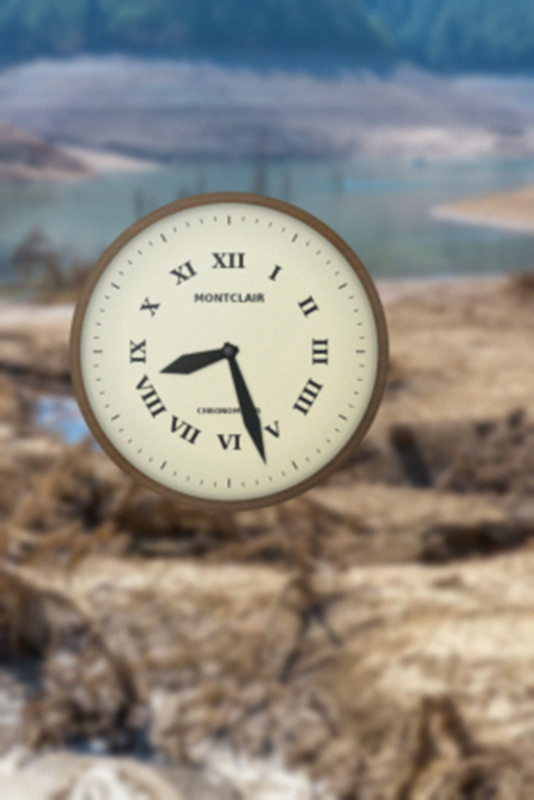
8:27
